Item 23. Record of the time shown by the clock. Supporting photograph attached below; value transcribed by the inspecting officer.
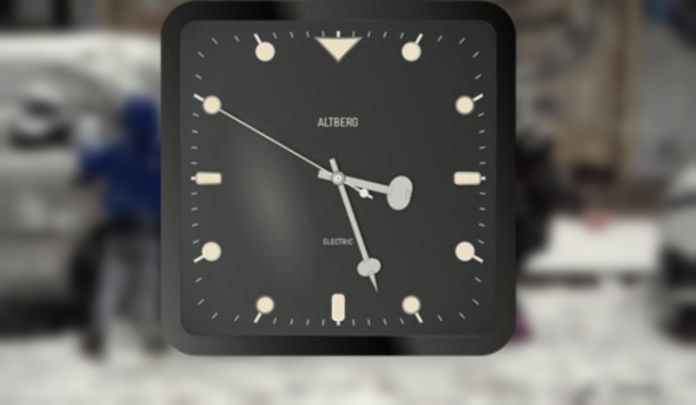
3:26:50
